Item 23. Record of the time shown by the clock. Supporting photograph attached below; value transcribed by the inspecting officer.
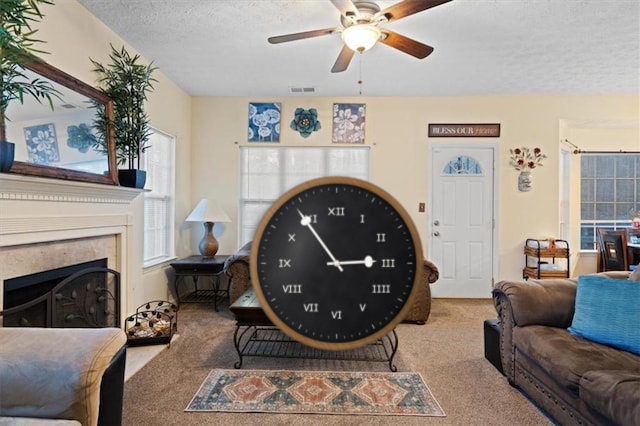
2:54
